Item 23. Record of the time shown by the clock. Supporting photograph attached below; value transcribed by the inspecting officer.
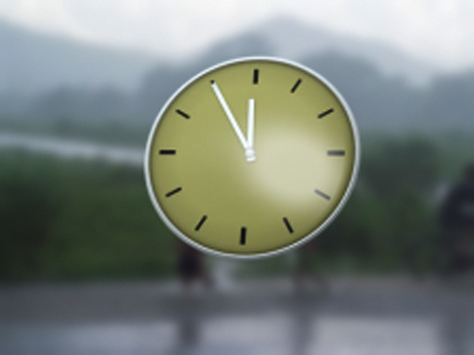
11:55
